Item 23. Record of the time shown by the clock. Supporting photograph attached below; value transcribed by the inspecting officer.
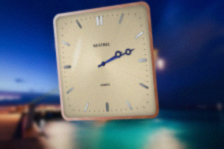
2:12
